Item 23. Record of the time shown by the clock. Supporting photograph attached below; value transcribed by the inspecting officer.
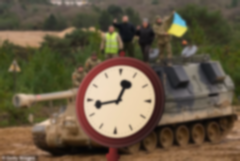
12:43
